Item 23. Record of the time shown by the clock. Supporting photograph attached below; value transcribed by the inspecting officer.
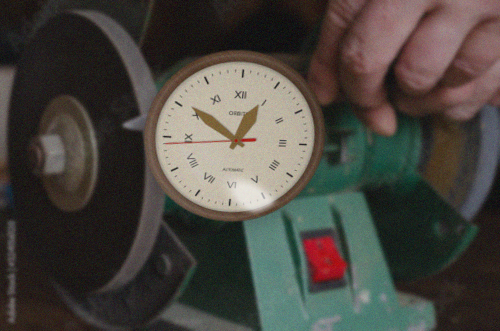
12:50:44
